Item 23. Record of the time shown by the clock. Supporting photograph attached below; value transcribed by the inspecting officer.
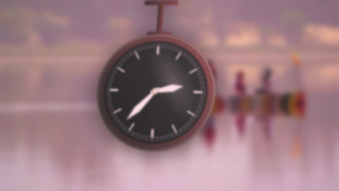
2:37
